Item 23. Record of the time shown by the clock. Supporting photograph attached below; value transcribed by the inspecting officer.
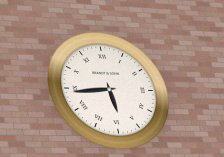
5:44
